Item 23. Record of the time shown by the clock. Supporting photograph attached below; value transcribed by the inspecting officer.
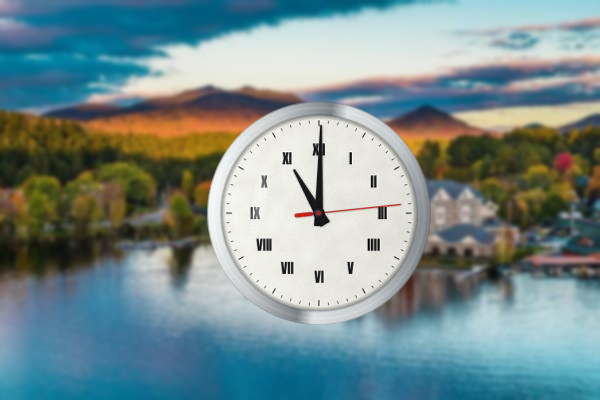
11:00:14
